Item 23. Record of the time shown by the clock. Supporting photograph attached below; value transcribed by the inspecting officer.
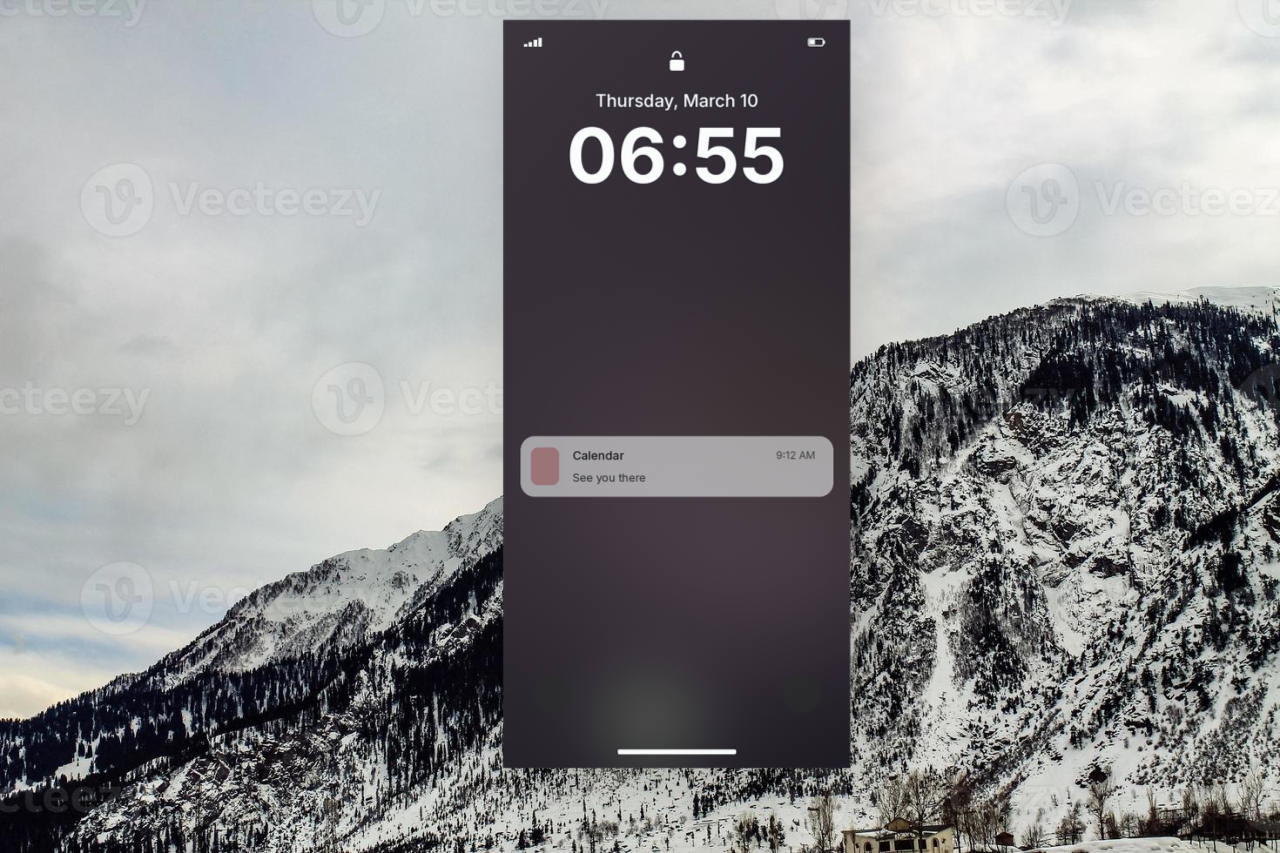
6:55
